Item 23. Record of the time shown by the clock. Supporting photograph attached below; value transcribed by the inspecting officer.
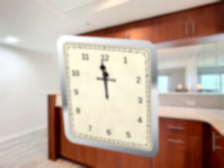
11:59
